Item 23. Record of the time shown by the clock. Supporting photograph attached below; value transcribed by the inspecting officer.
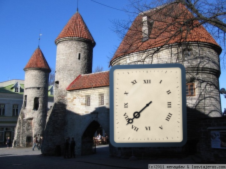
7:38
